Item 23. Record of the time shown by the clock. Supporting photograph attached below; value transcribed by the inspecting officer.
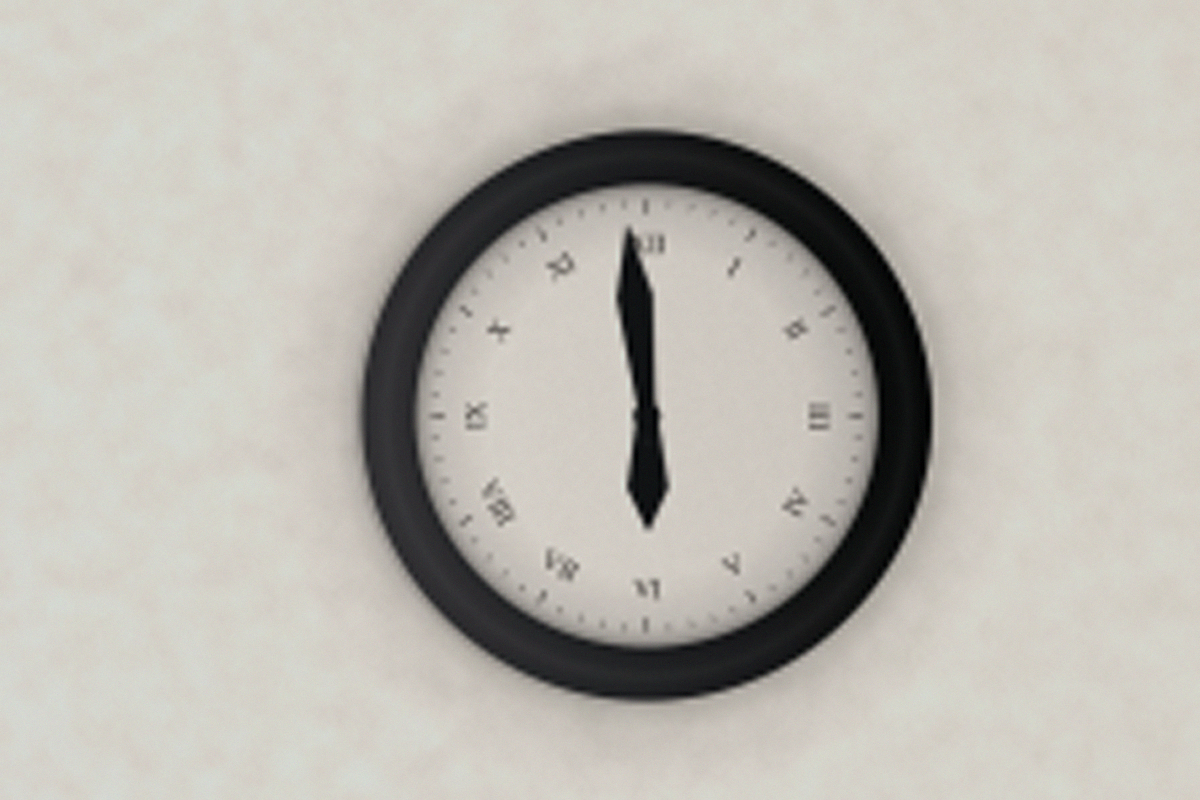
5:59
